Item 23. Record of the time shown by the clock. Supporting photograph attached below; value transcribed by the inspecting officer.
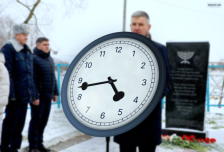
4:43
